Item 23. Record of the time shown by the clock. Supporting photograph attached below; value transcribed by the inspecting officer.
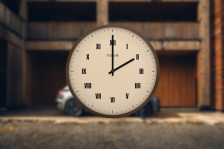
2:00
